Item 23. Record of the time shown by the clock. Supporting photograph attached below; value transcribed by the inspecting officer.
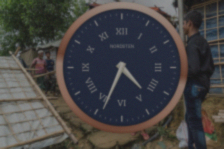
4:34
